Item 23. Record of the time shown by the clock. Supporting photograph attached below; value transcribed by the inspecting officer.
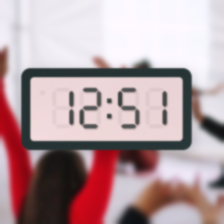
12:51
